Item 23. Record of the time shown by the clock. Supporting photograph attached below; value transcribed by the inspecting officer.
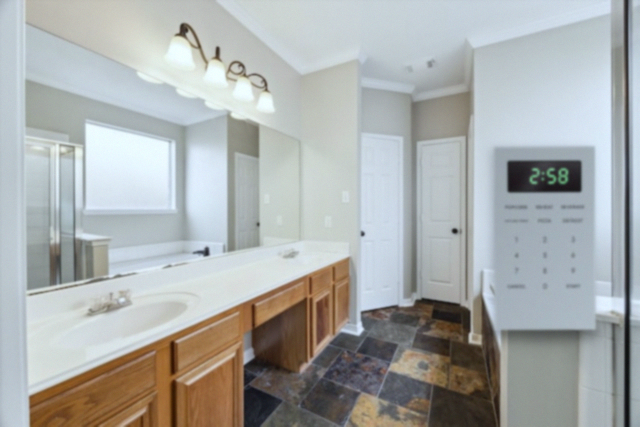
2:58
